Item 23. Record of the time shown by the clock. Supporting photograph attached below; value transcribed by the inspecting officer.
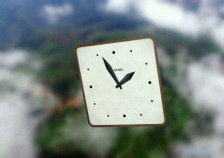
1:56
